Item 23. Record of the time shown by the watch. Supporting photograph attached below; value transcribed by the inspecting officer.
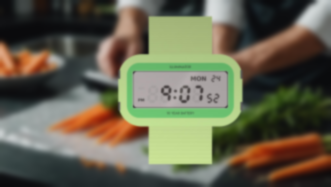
9:07
